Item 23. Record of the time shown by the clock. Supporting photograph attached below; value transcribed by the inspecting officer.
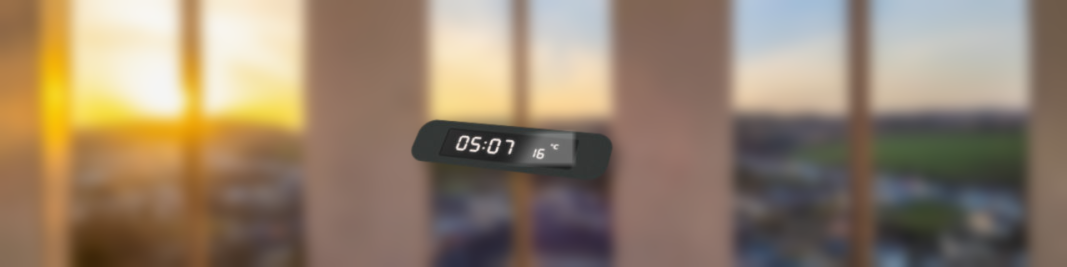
5:07
